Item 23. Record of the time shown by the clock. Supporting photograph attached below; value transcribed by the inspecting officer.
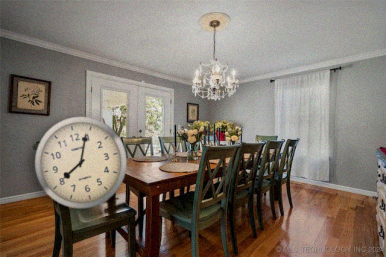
8:04
